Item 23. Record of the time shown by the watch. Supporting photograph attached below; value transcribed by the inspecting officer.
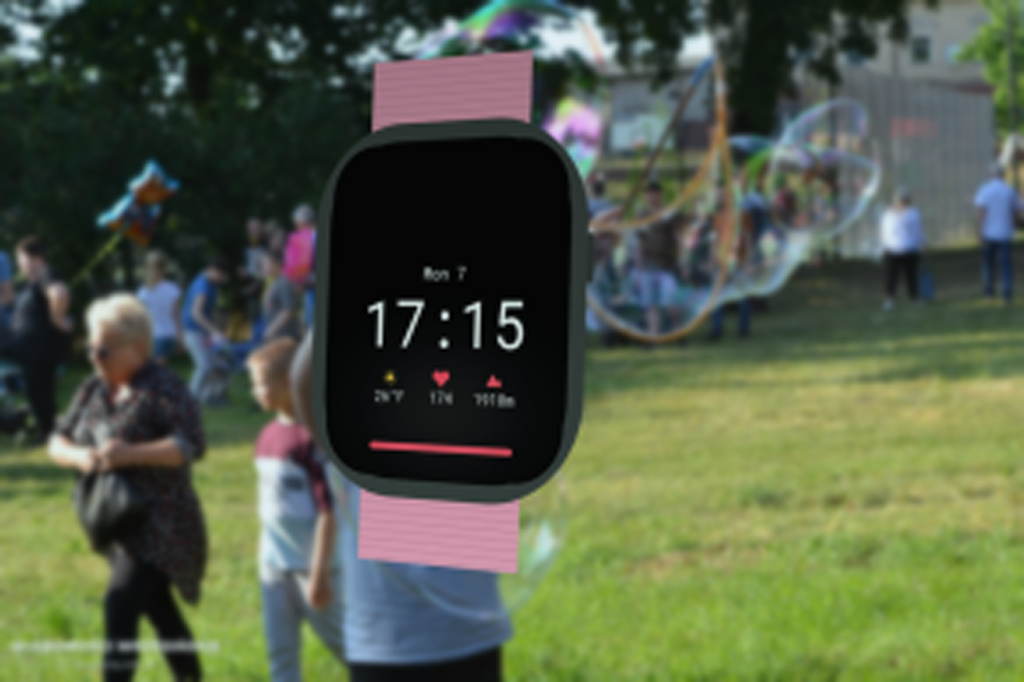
17:15
